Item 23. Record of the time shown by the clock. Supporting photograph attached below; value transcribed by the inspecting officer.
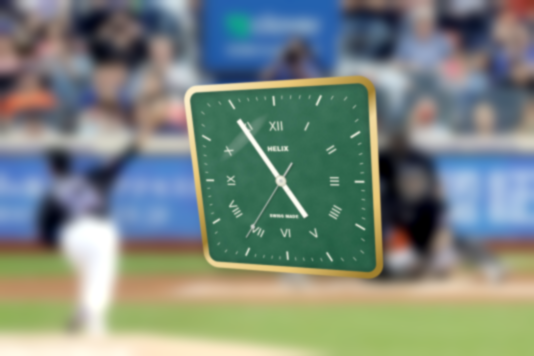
4:54:36
